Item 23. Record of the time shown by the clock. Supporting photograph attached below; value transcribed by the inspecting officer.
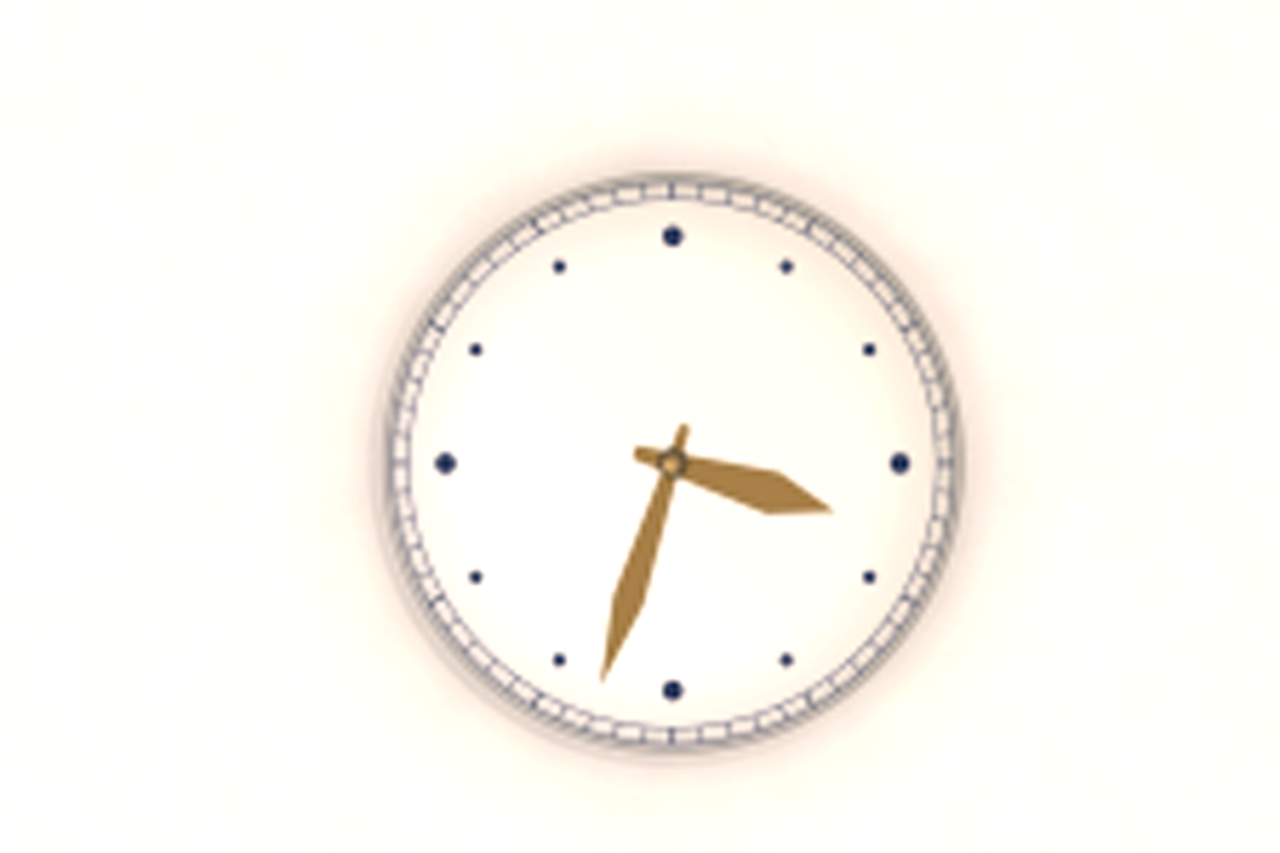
3:33
